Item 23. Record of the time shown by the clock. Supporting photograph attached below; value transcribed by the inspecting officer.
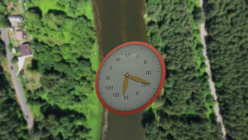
6:19
